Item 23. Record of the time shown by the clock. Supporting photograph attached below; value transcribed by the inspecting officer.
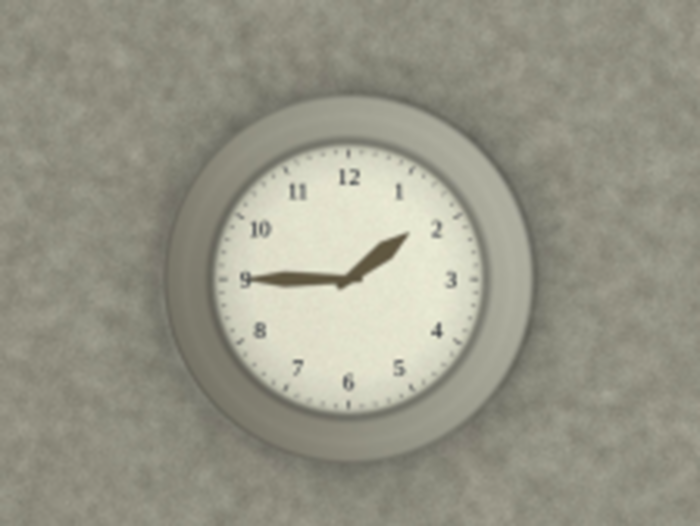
1:45
